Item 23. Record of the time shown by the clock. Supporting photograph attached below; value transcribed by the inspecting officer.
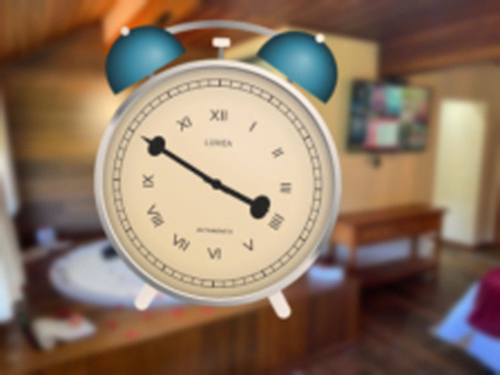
3:50
